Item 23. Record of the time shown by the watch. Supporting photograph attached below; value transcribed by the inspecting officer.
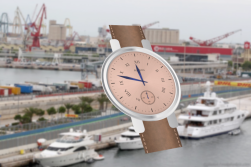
11:48
